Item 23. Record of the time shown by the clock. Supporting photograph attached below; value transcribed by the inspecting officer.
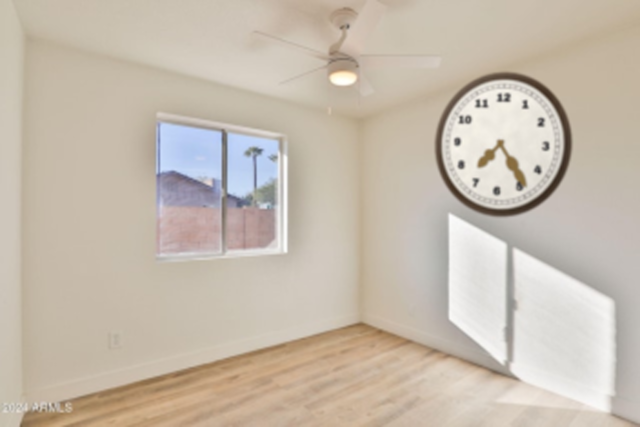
7:24
